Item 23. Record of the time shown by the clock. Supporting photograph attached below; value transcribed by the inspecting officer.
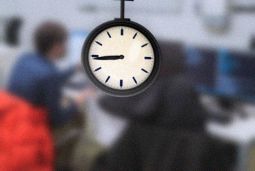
8:44
